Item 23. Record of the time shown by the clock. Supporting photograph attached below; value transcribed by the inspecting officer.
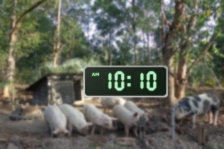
10:10
